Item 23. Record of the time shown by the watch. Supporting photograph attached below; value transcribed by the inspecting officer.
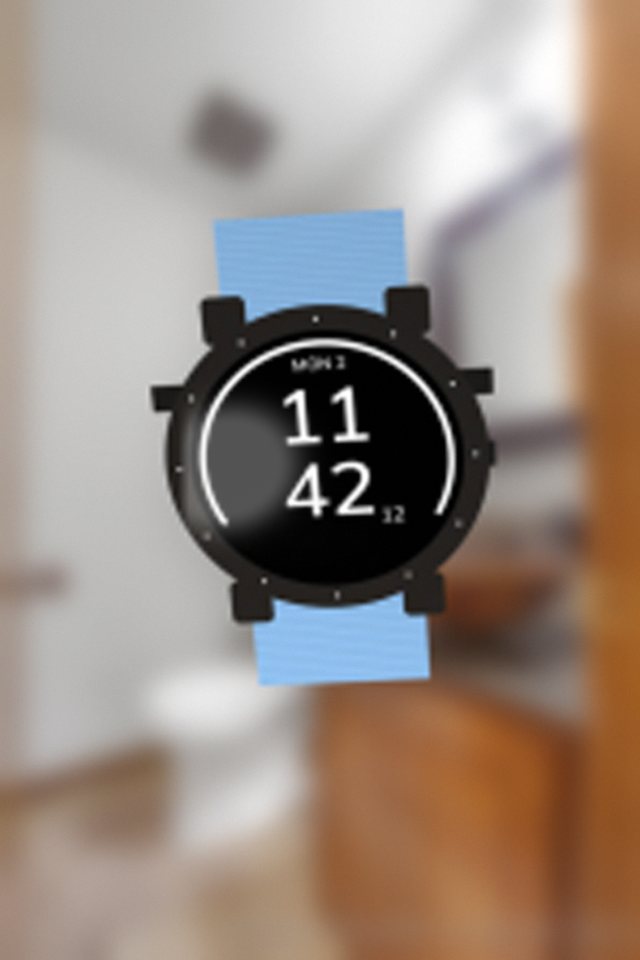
11:42
